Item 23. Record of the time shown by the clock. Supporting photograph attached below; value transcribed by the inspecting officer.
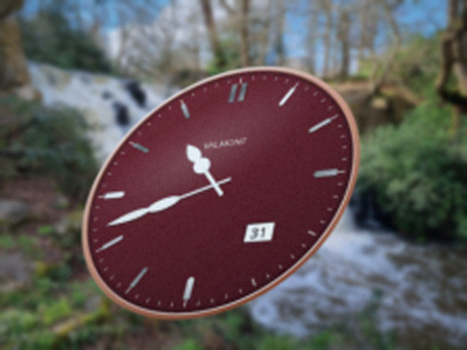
10:42
